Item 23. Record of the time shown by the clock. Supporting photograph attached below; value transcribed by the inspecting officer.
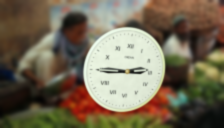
2:45
